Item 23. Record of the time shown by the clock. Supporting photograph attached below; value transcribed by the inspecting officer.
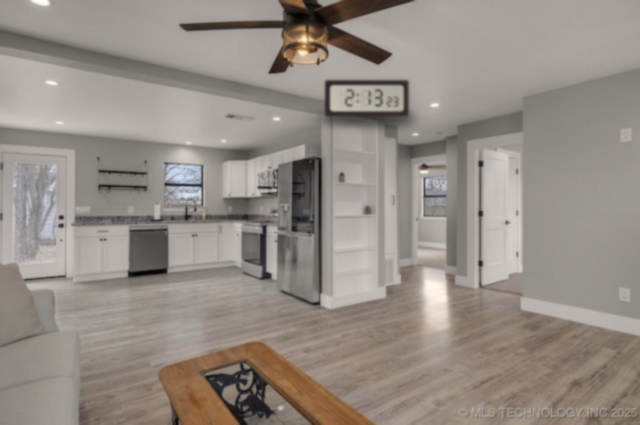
2:13
